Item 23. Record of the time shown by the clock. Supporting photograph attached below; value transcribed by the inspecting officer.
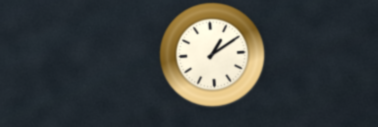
1:10
